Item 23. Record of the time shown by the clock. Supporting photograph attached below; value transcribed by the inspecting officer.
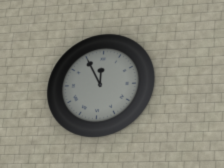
11:55
